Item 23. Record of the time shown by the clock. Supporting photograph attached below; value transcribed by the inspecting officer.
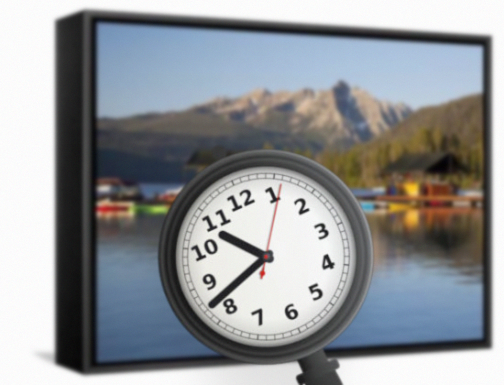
10:42:06
